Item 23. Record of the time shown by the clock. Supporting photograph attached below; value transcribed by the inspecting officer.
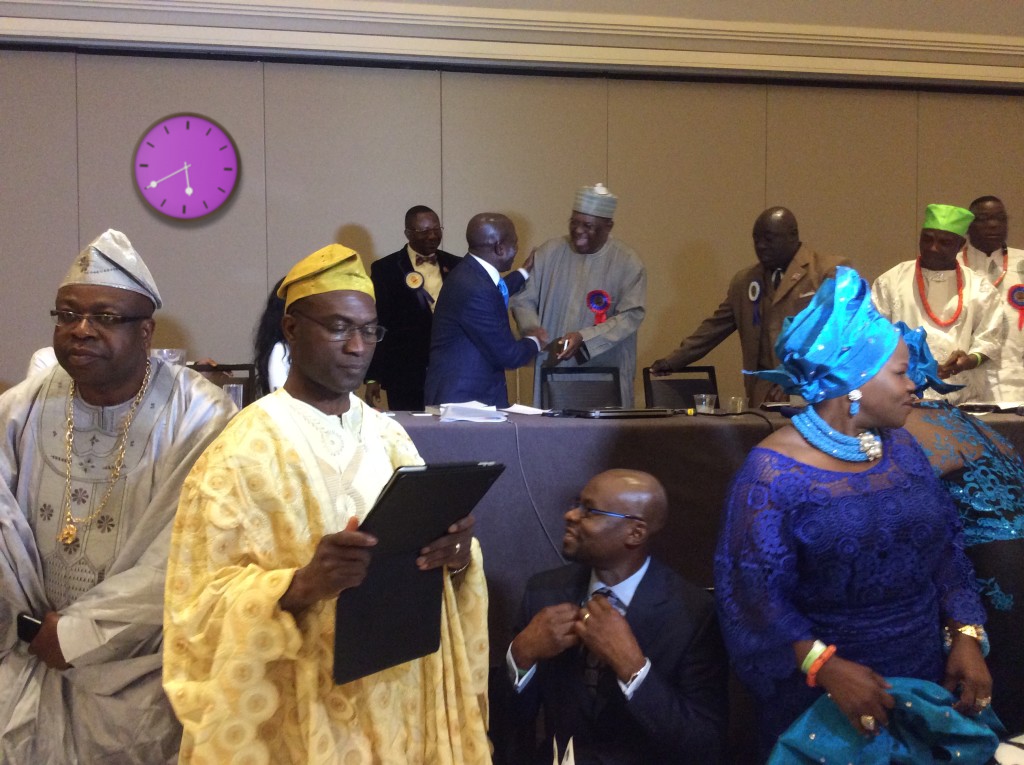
5:40
